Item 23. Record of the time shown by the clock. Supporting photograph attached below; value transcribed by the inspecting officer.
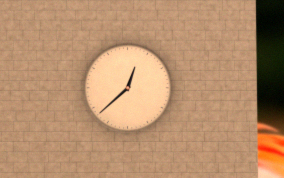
12:38
